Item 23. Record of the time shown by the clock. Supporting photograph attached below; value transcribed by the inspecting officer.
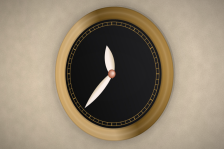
11:37
